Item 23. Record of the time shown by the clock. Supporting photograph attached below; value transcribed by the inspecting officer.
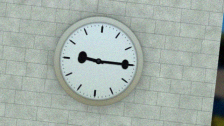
9:15
